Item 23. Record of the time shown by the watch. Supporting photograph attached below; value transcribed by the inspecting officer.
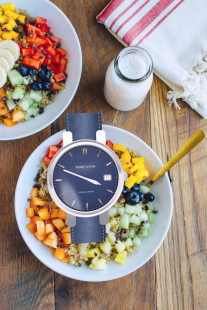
3:49
